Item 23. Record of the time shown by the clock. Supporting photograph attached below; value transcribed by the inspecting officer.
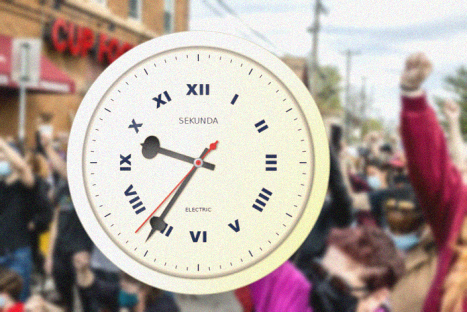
9:35:37
